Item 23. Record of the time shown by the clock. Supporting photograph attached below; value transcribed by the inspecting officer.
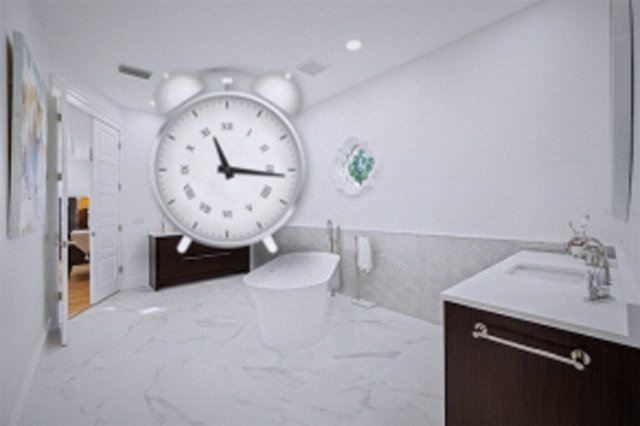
11:16
